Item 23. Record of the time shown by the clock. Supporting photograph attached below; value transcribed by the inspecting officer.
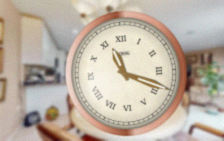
11:19
